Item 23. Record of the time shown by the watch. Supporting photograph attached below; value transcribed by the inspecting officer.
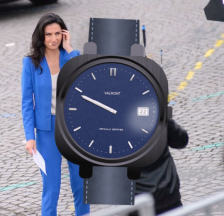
9:49
